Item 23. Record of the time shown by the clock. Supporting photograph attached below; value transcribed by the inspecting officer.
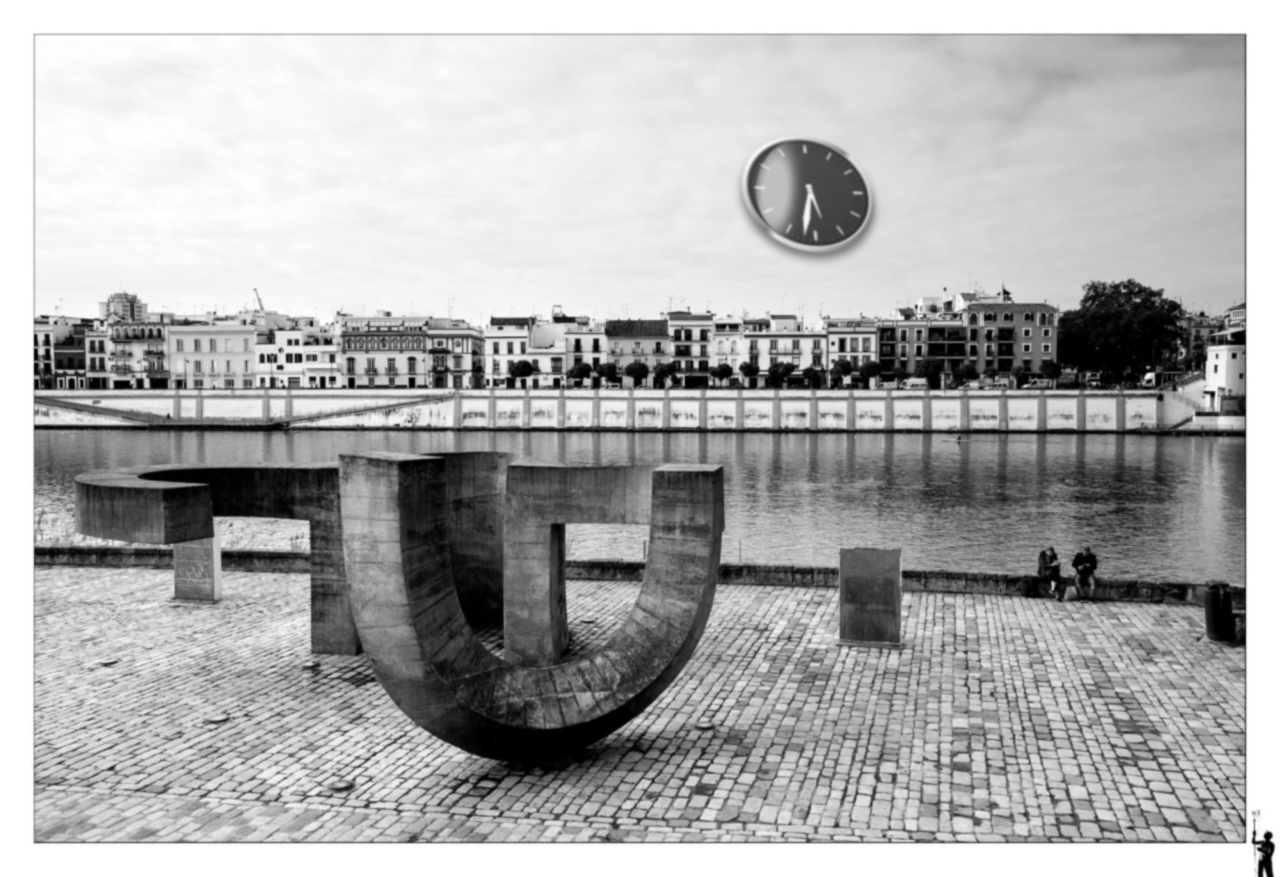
5:32
